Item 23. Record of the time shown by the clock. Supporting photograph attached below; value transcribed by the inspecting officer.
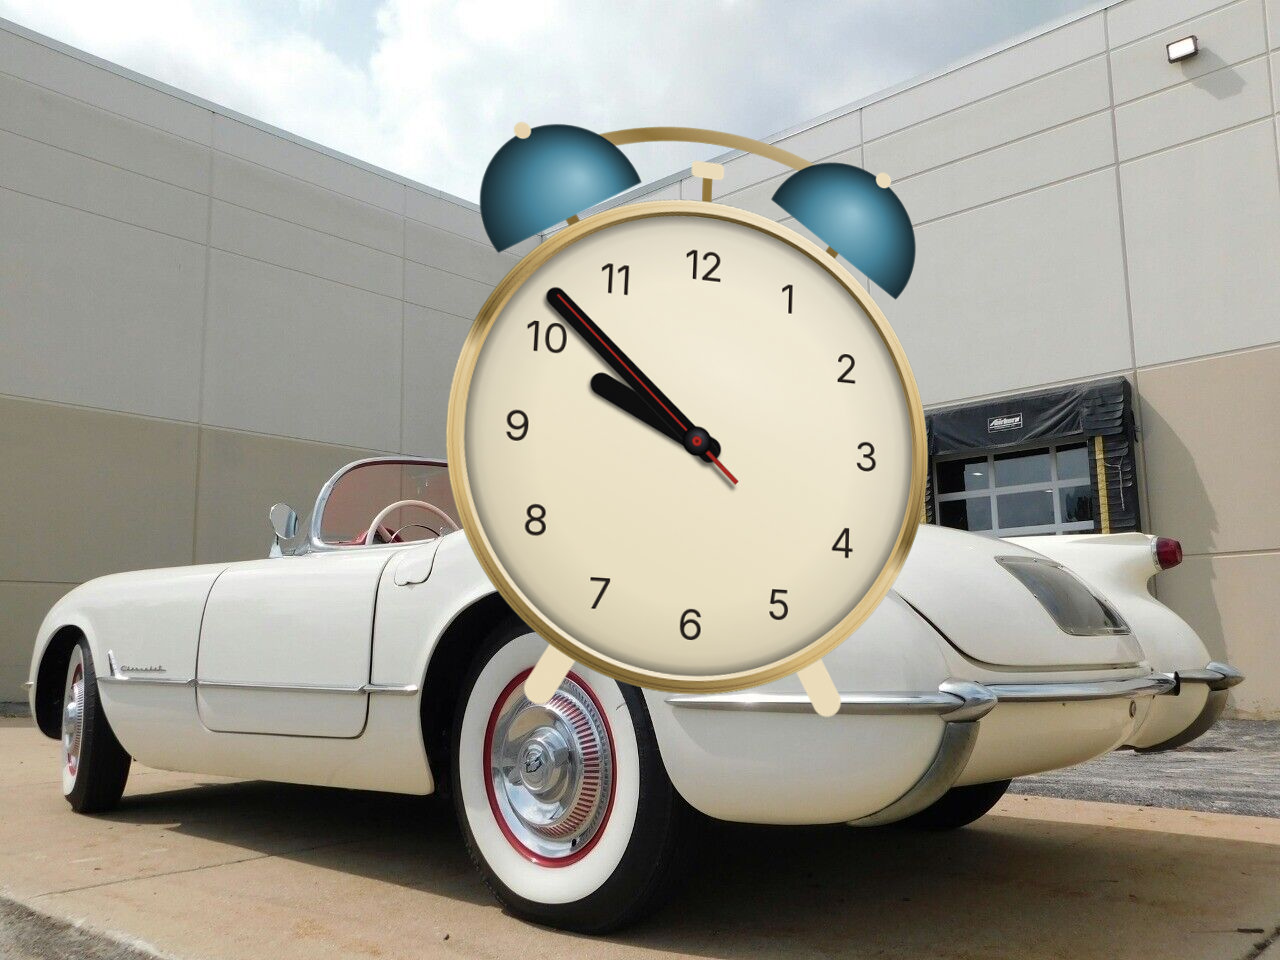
9:51:52
